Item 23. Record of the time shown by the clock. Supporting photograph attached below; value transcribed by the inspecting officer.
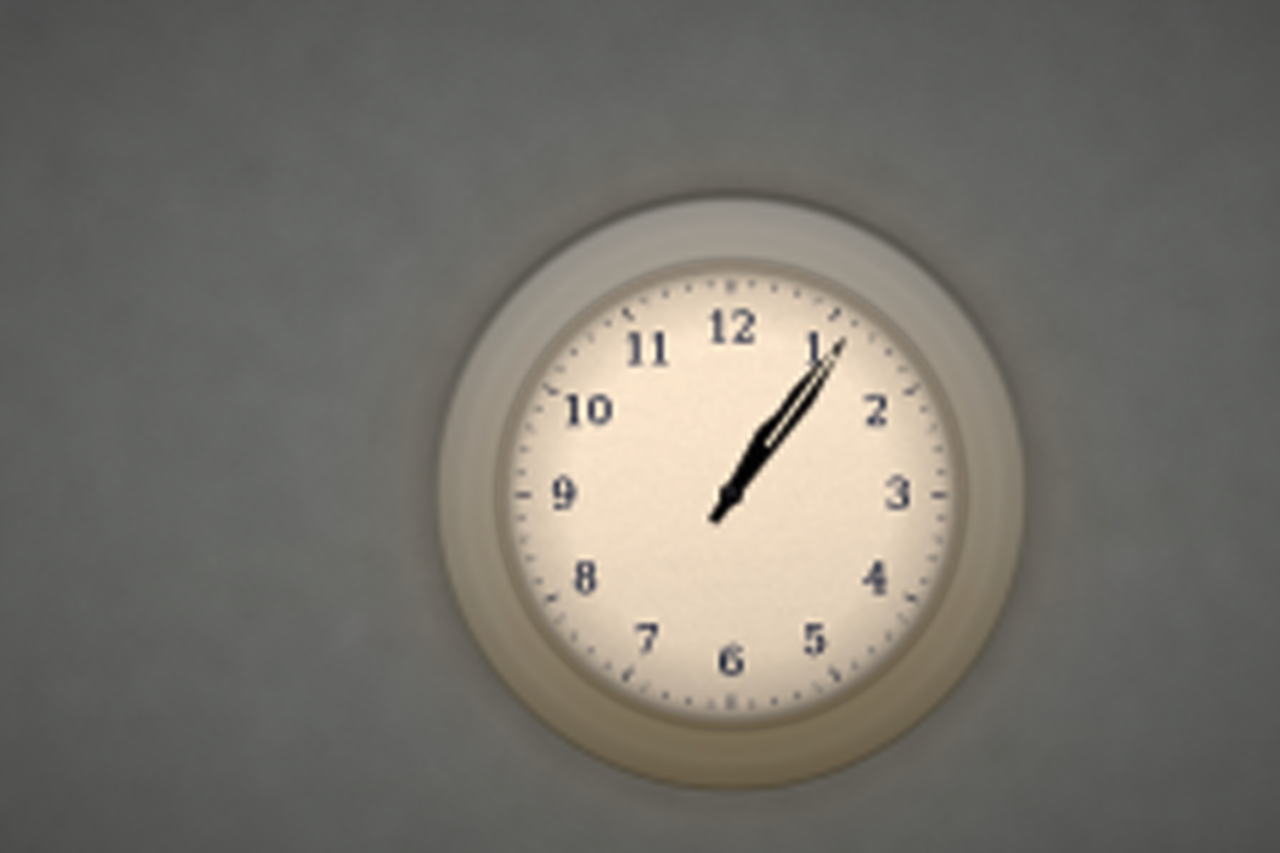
1:06
